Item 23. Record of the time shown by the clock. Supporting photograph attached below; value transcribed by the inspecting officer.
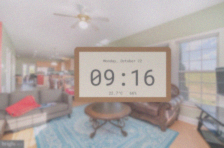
9:16
